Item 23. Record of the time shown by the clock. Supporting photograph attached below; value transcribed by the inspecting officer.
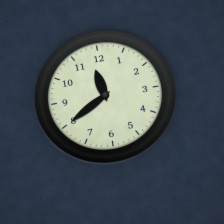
11:40
